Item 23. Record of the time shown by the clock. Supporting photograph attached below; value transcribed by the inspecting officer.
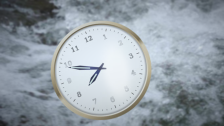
7:49
